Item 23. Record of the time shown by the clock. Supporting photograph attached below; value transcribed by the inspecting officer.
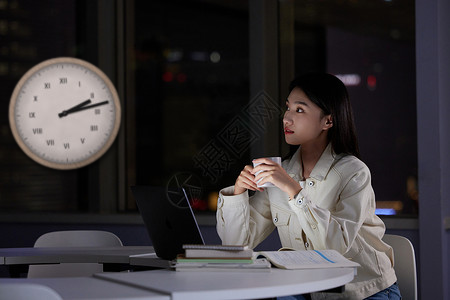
2:13
